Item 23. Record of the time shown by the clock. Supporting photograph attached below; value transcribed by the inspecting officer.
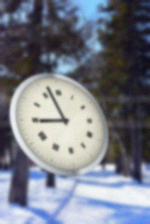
8:57
